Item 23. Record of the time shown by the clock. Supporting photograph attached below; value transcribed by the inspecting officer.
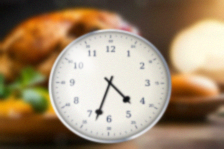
4:33
